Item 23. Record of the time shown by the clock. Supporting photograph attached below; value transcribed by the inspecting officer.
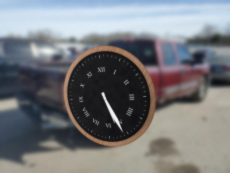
5:26
